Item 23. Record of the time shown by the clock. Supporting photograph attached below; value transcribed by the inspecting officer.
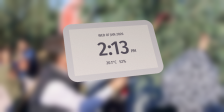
2:13
